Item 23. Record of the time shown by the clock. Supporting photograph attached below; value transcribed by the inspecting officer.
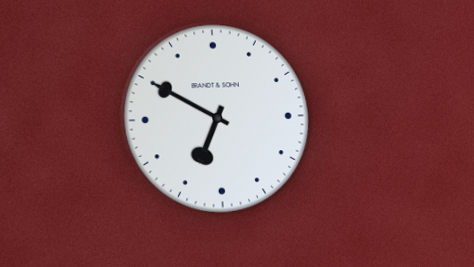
6:50
